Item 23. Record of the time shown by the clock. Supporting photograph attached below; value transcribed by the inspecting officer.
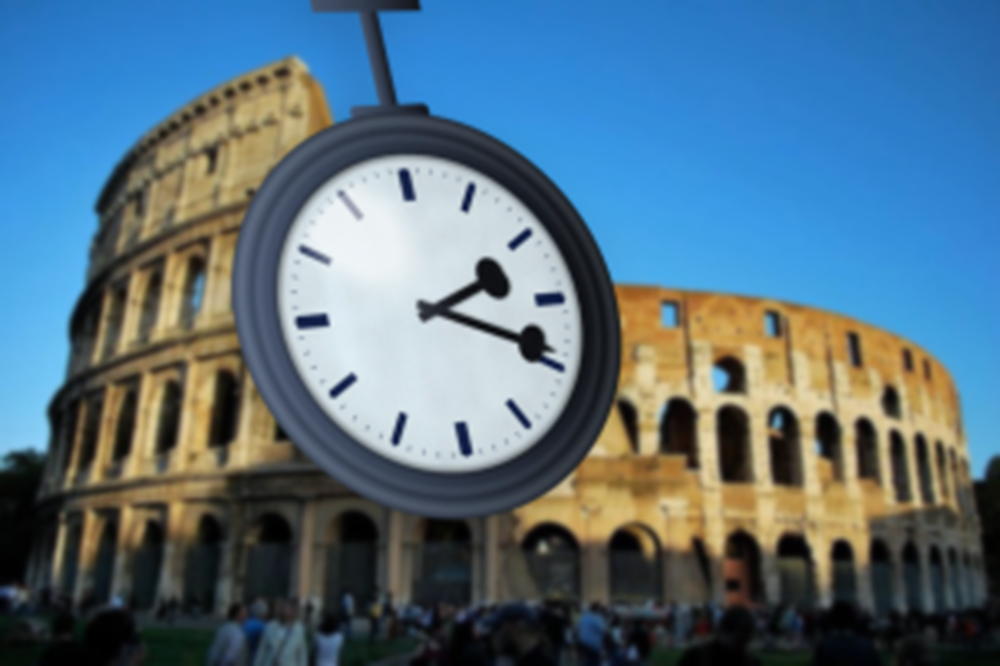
2:19
